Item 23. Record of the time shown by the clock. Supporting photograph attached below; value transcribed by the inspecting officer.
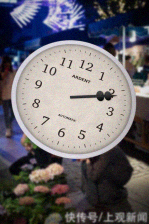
2:11
